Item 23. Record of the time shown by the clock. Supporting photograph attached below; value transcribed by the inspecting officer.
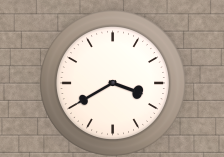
3:40
